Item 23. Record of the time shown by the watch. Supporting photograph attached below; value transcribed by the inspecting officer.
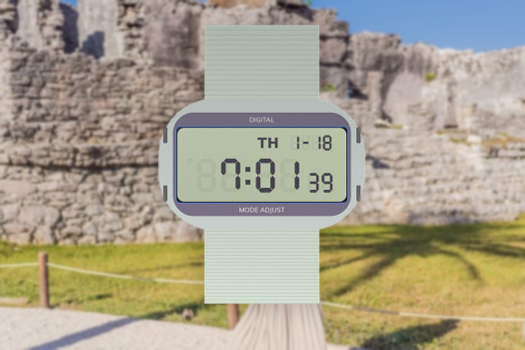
7:01:39
